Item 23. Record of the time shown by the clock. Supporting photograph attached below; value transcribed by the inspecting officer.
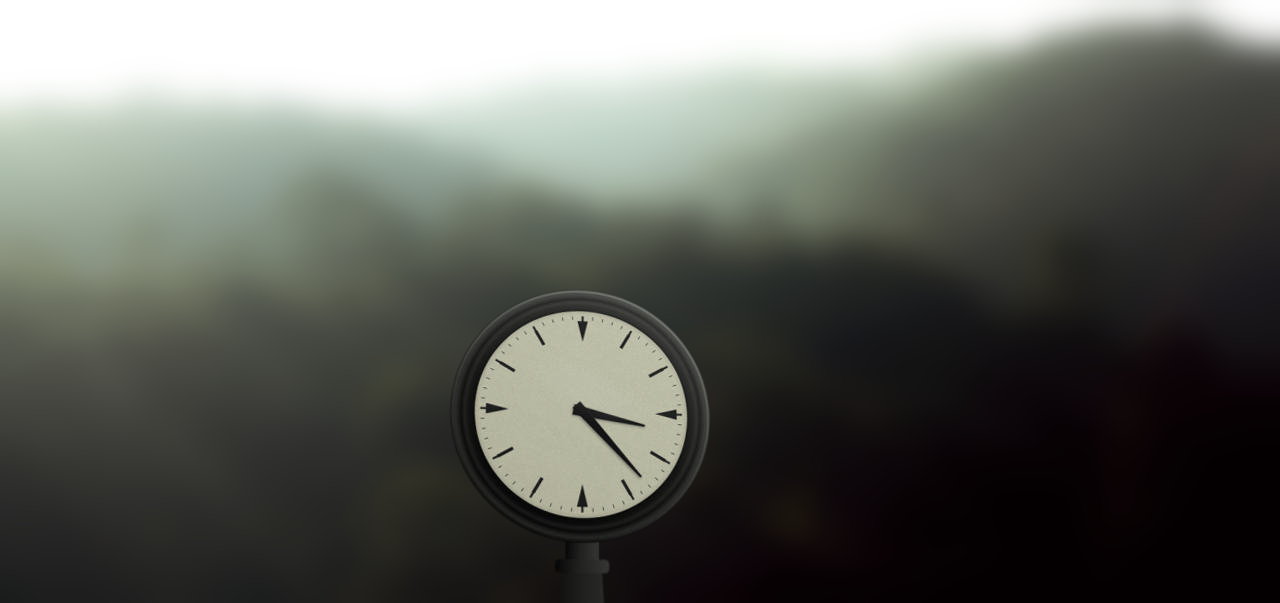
3:23
